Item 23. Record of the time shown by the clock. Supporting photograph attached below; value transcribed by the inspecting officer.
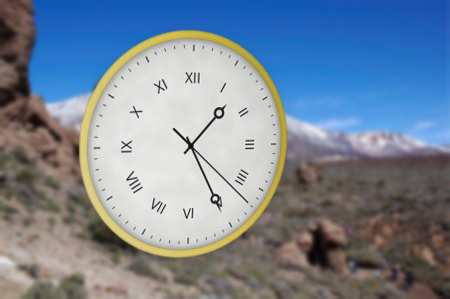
1:25:22
